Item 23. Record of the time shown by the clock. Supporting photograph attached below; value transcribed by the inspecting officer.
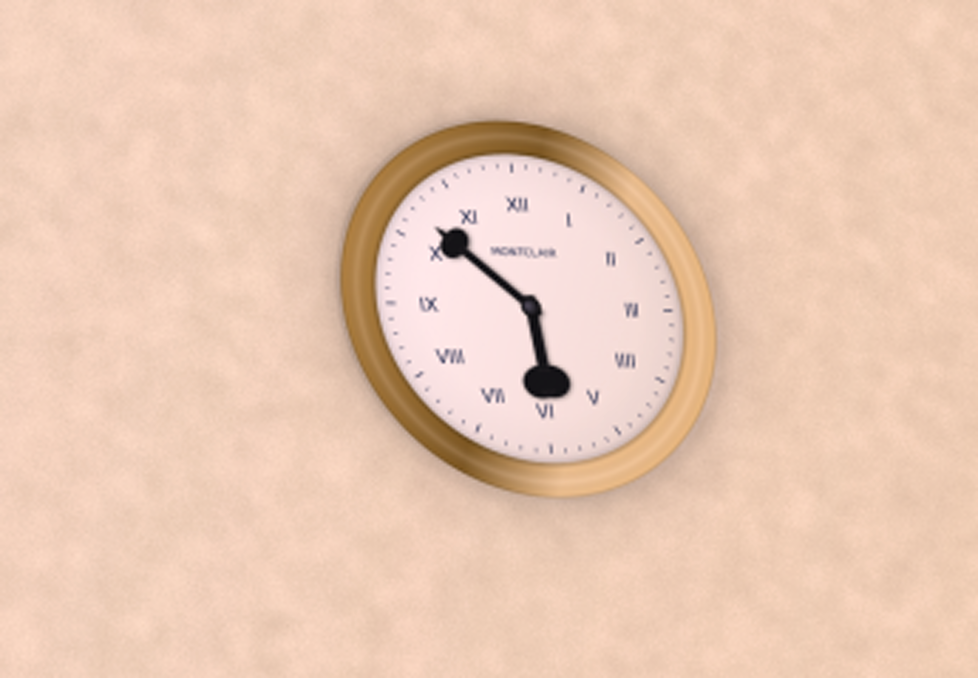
5:52
